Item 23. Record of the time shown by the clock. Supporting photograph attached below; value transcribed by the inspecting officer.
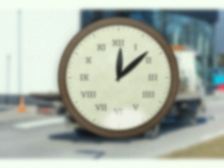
12:08
